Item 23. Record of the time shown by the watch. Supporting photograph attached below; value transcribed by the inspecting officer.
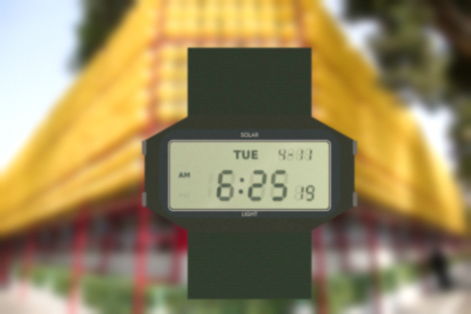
6:25:19
